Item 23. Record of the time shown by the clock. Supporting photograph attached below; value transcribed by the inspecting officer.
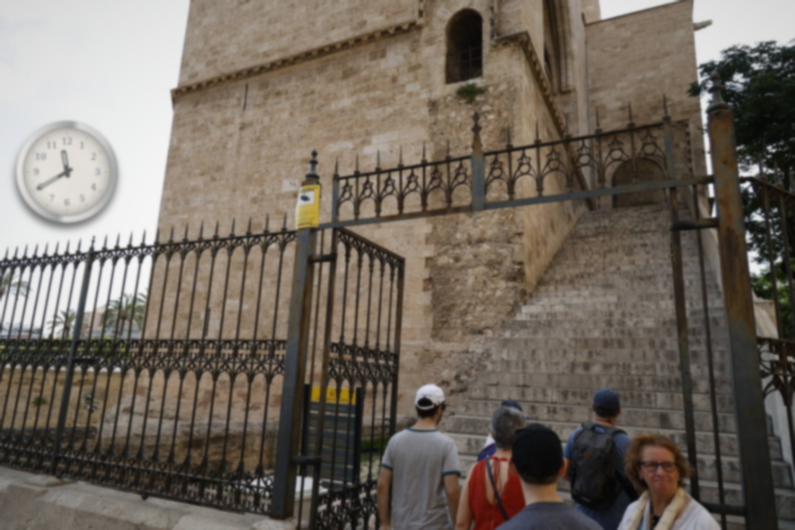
11:40
